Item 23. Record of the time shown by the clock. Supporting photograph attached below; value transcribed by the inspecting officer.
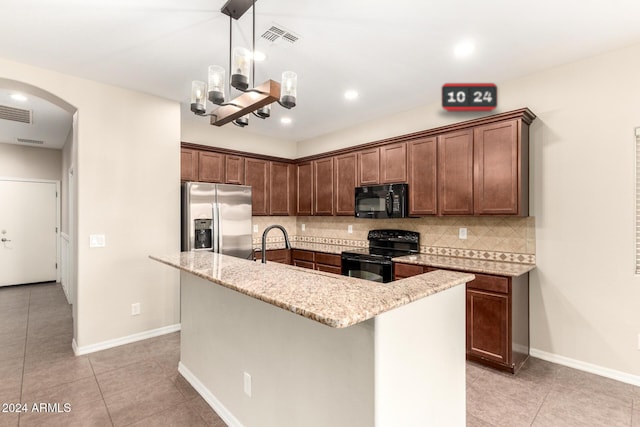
10:24
